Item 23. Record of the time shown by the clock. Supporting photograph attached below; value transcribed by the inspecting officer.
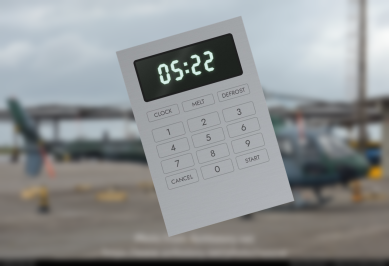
5:22
